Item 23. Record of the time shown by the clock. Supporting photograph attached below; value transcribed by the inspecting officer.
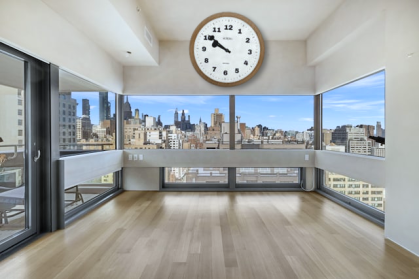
9:51
